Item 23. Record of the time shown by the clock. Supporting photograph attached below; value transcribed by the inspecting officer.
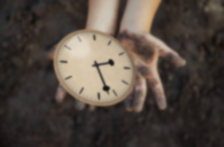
2:27
